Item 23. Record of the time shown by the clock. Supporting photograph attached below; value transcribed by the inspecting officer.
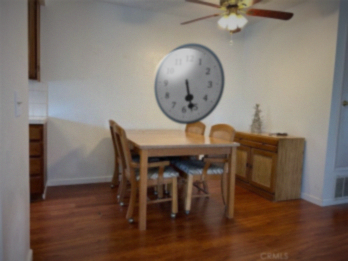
5:27
